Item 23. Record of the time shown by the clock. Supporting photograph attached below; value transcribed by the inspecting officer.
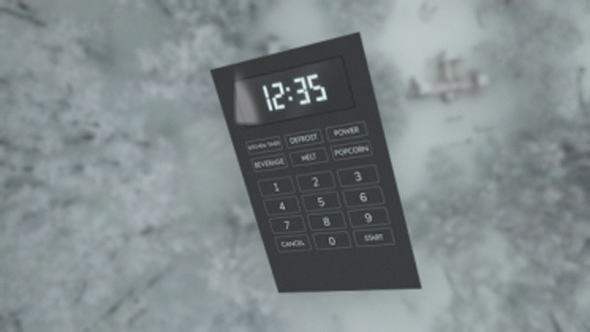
12:35
